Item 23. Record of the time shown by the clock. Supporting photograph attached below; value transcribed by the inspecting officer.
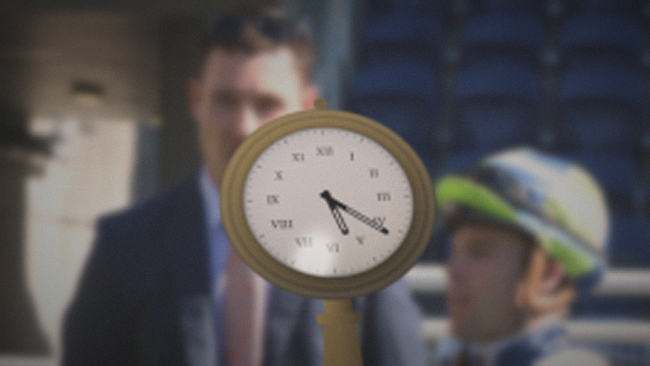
5:21
